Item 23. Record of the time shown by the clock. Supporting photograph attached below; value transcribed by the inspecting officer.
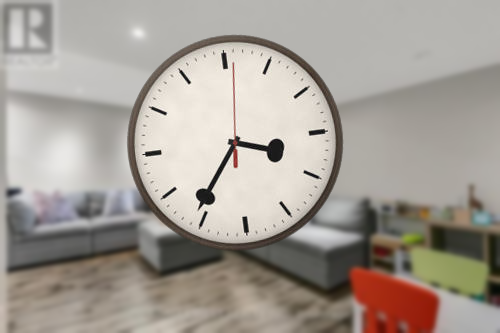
3:36:01
